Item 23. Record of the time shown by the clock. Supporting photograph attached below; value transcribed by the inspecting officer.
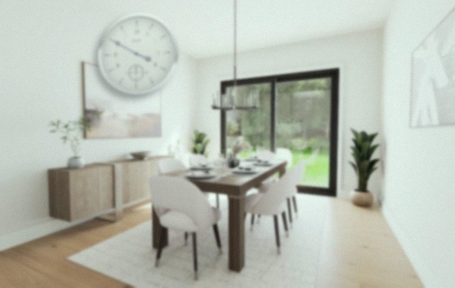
3:50
